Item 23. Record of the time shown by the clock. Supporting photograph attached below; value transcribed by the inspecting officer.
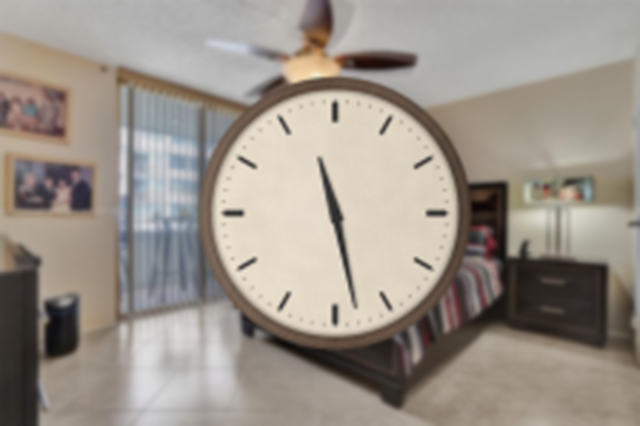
11:28
